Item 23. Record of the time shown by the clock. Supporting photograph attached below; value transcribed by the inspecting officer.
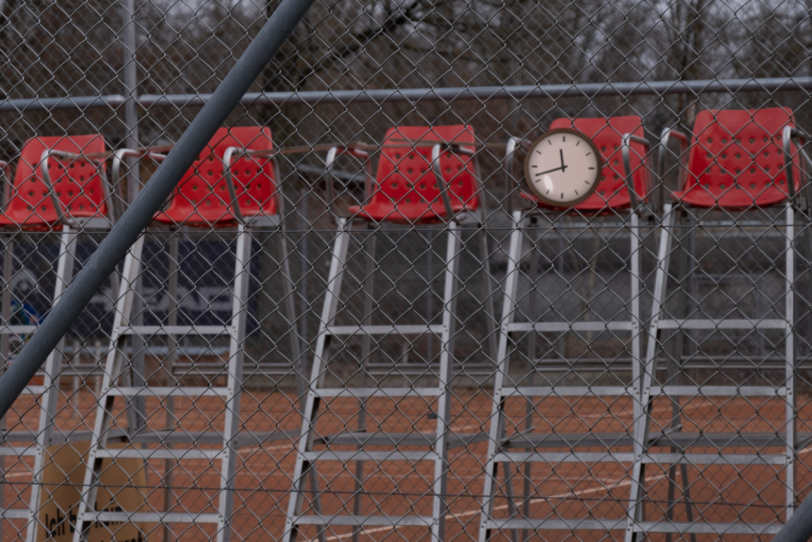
11:42
